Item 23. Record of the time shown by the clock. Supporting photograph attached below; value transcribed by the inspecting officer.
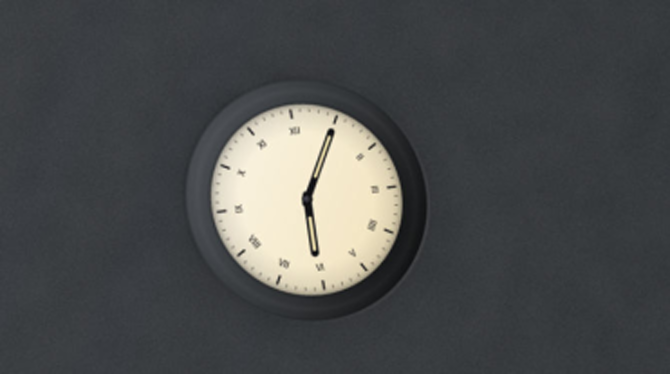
6:05
